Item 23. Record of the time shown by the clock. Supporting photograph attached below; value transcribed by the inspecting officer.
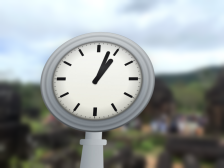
1:03
